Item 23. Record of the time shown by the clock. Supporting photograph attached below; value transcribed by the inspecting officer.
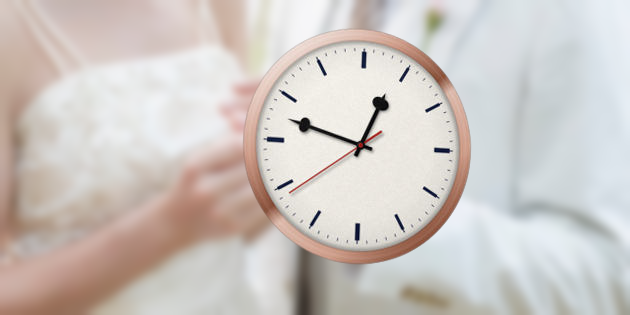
12:47:39
